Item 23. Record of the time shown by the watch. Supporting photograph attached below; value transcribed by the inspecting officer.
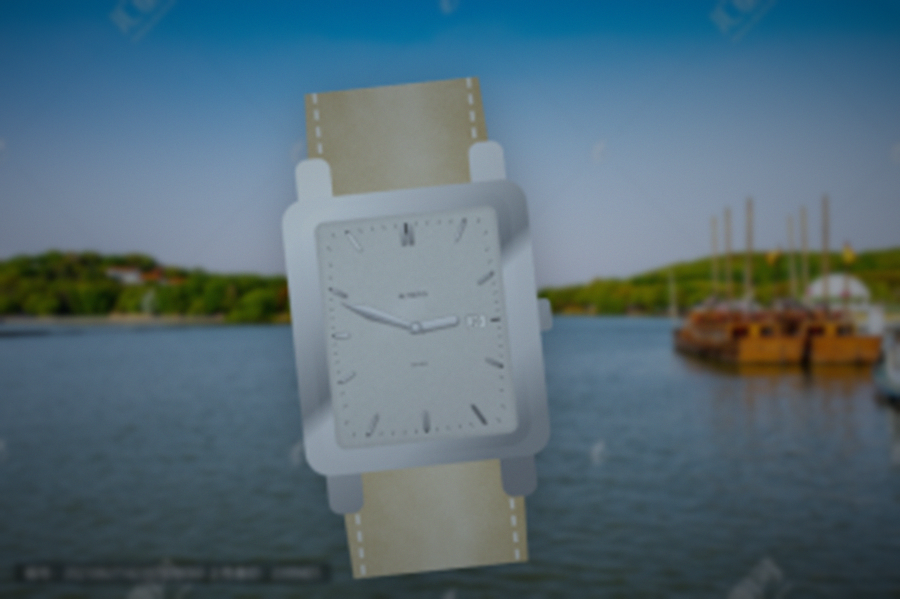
2:49
